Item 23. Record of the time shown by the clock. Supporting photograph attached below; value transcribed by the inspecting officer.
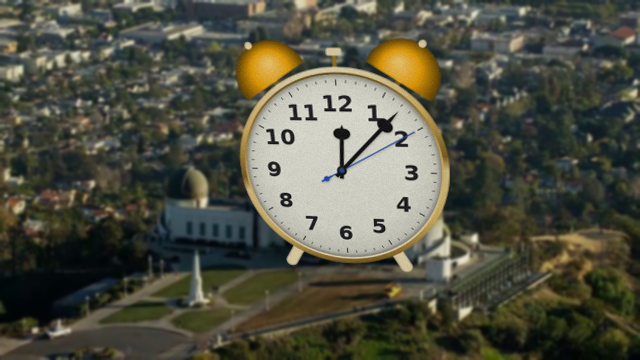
12:07:10
